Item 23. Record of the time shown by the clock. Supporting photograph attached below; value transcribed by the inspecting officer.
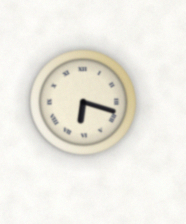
6:18
